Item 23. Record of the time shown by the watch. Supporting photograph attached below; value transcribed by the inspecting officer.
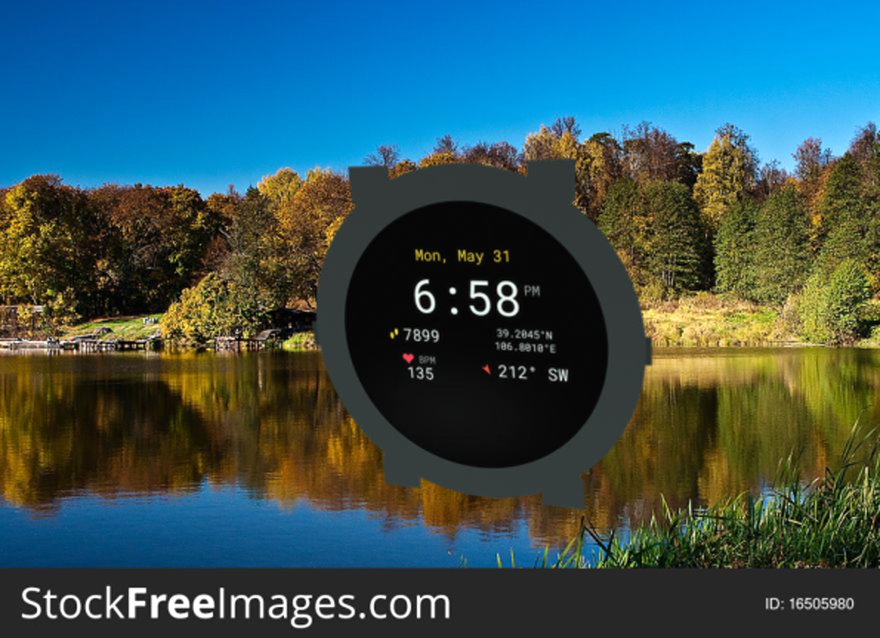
6:58
